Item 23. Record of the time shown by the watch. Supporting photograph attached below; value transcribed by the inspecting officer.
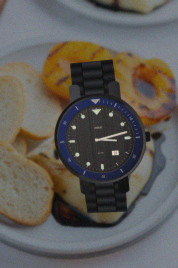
3:13
